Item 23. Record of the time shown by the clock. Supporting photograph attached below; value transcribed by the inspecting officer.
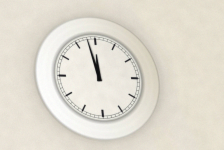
11:58
